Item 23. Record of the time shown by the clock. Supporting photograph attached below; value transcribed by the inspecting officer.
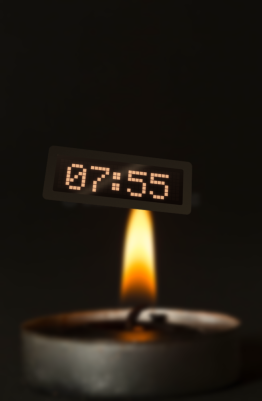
7:55
